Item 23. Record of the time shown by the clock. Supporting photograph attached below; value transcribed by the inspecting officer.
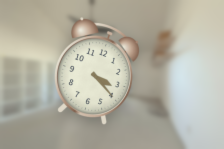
3:20
